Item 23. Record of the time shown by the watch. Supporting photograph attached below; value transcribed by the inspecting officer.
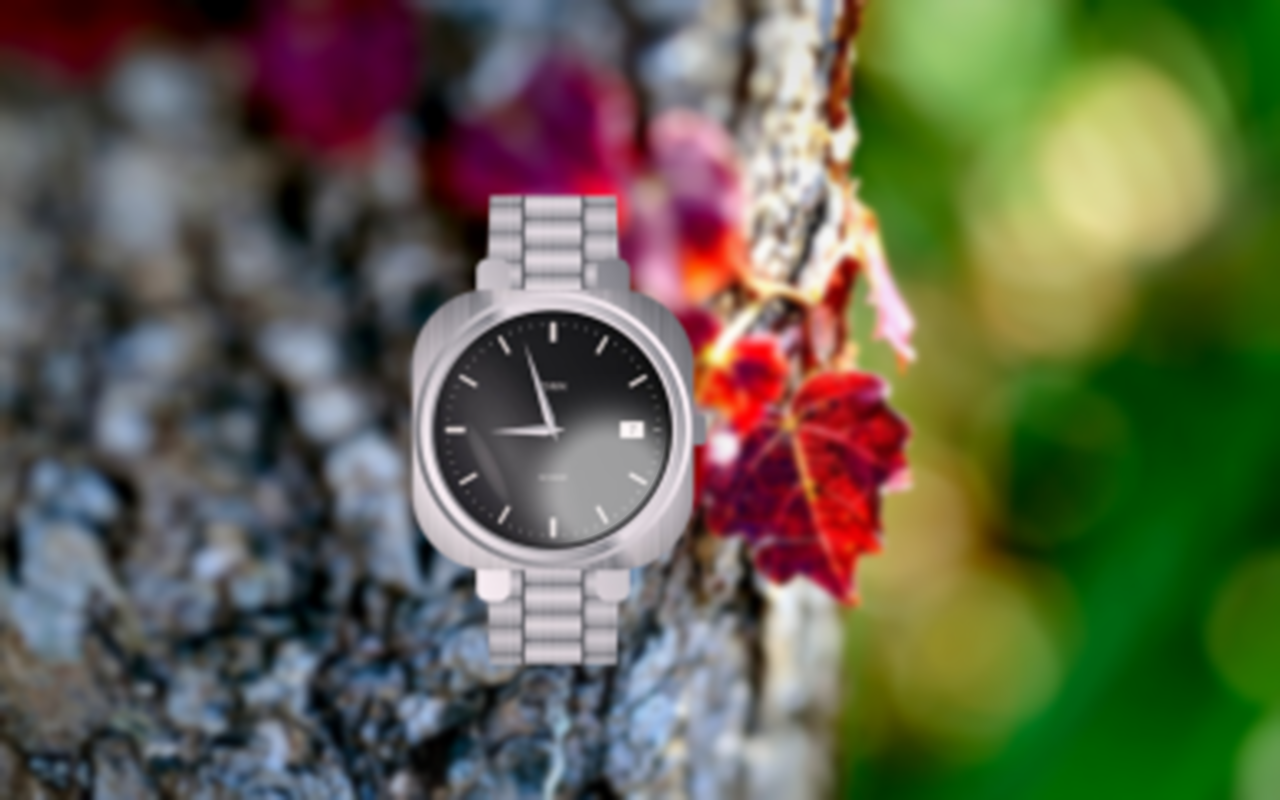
8:57
